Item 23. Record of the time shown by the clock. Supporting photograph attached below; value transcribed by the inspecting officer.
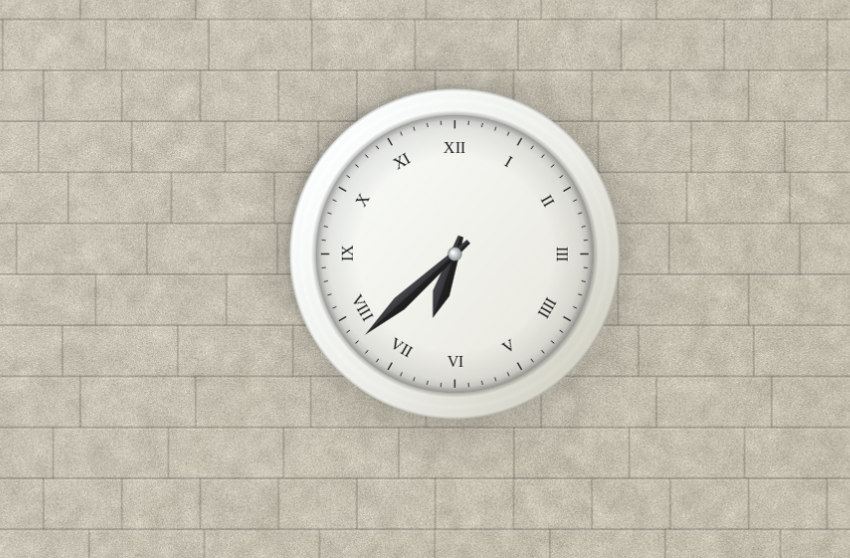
6:38
